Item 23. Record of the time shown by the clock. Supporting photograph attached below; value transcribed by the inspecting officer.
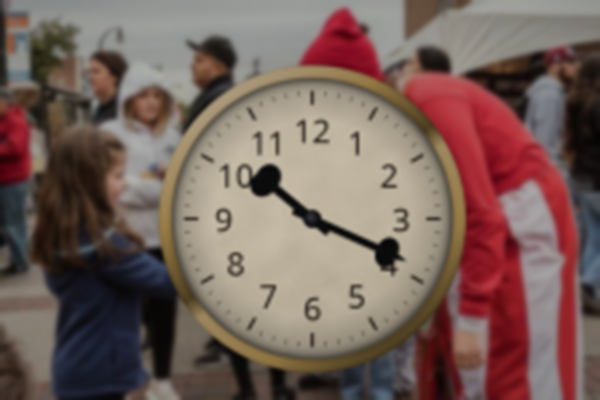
10:19
